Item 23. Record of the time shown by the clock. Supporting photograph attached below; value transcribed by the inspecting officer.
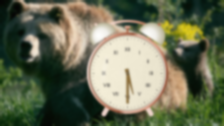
5:30
